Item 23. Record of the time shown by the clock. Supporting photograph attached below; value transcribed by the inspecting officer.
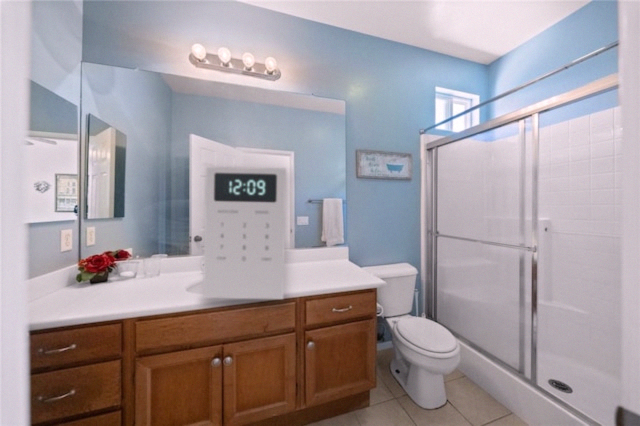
12:09
